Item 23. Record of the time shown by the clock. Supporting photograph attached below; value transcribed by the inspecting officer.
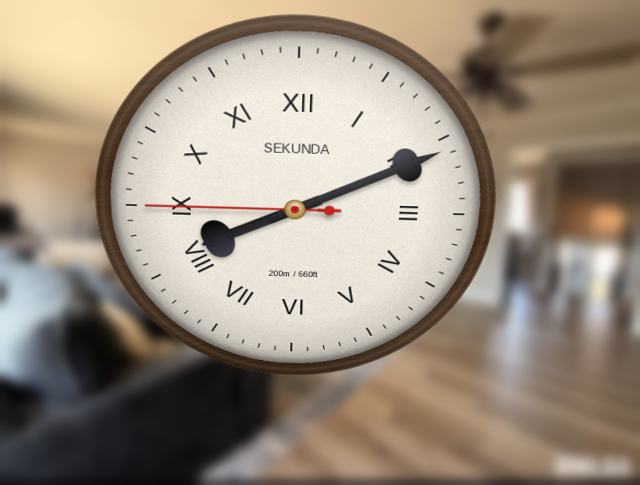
8:10:45
